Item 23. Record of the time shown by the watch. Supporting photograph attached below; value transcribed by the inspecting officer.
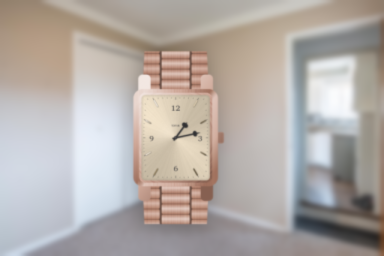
1:13
